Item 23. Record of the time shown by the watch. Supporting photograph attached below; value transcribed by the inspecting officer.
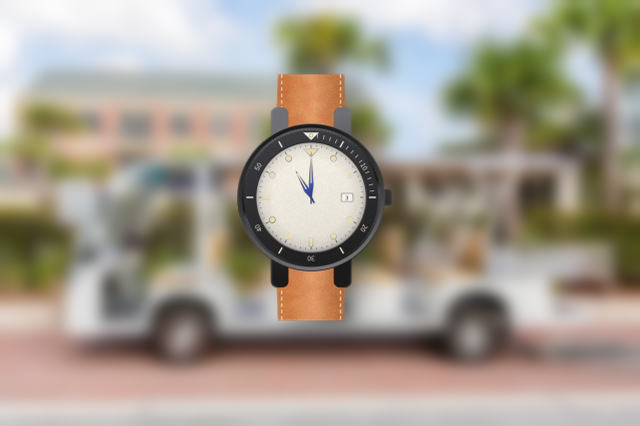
11:00
